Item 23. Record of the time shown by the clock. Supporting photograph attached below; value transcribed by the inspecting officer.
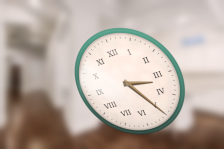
3:25
